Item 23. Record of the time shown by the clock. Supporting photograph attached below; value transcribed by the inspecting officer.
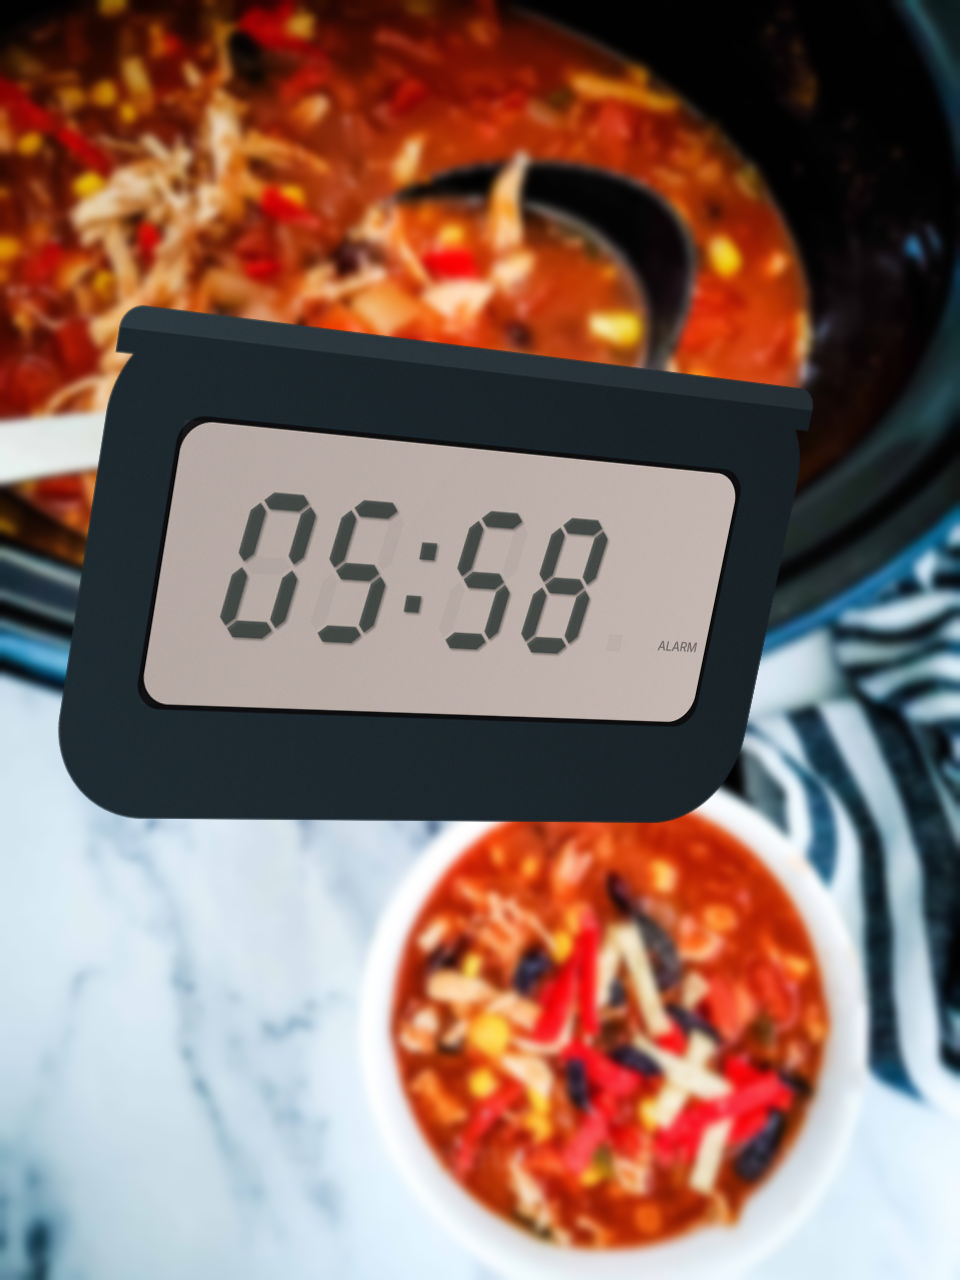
5:58
